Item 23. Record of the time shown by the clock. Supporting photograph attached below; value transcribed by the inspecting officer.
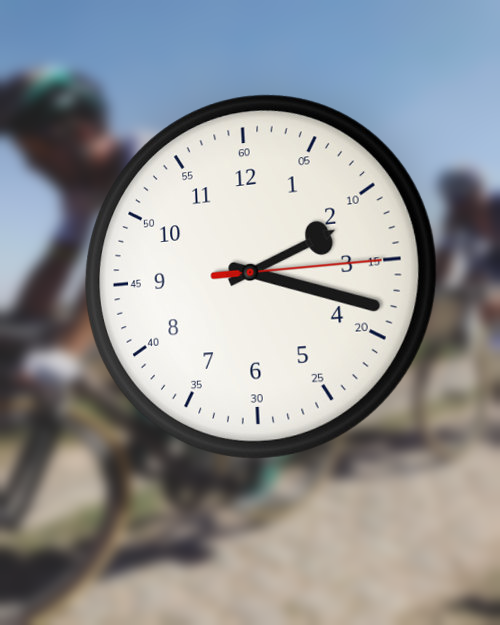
2:18:15
